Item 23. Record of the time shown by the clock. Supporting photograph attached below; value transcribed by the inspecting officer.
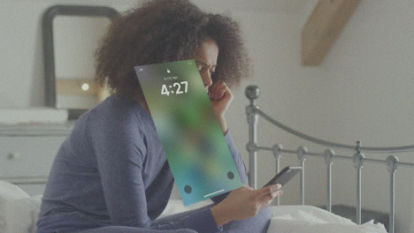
4:27
